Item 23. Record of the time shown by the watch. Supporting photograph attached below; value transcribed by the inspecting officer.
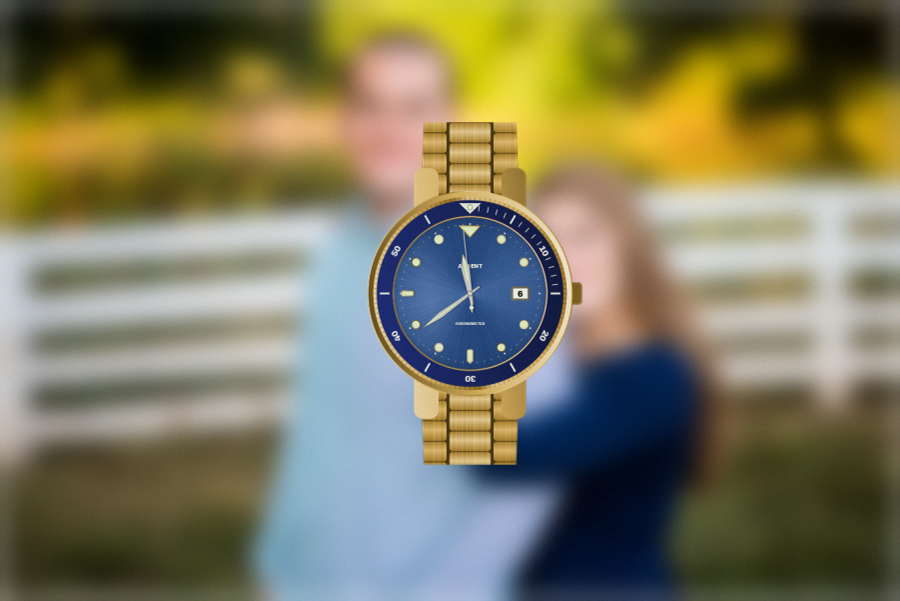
11:38:59
